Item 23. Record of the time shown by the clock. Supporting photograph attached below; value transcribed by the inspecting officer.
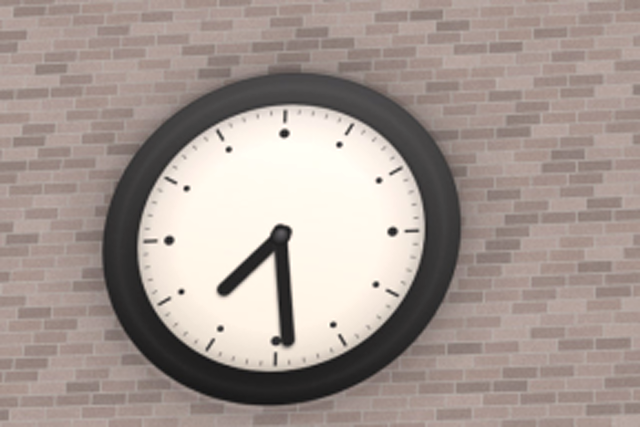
7:29
